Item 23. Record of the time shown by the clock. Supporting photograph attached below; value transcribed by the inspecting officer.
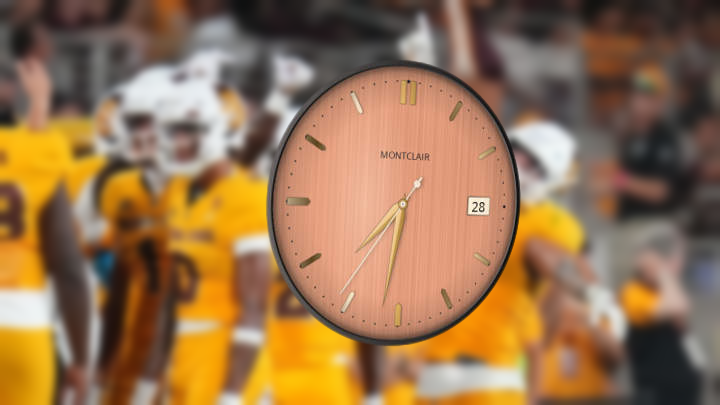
7:31:36
